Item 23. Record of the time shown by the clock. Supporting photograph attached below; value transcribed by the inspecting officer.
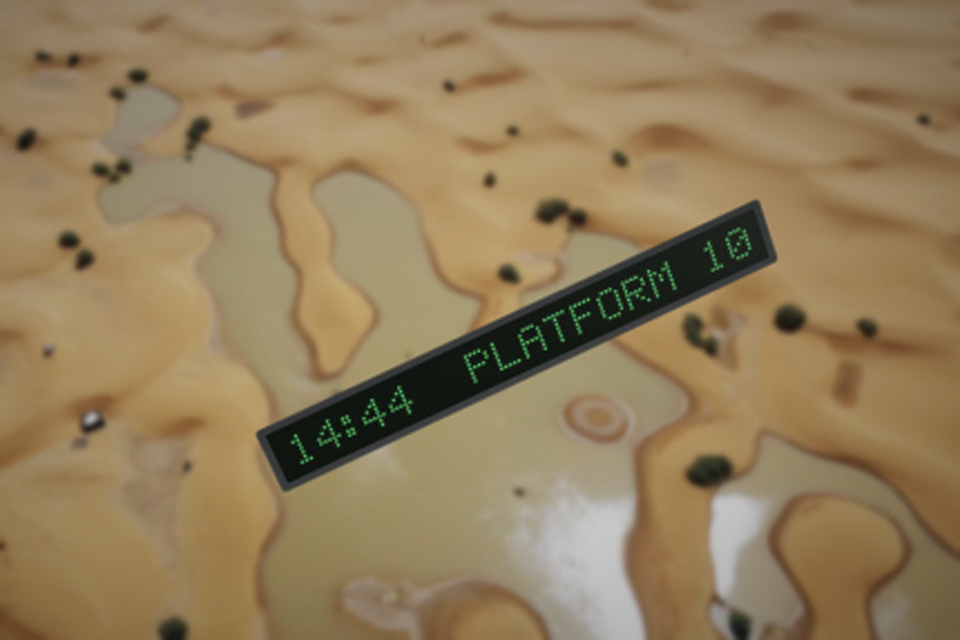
14:44
